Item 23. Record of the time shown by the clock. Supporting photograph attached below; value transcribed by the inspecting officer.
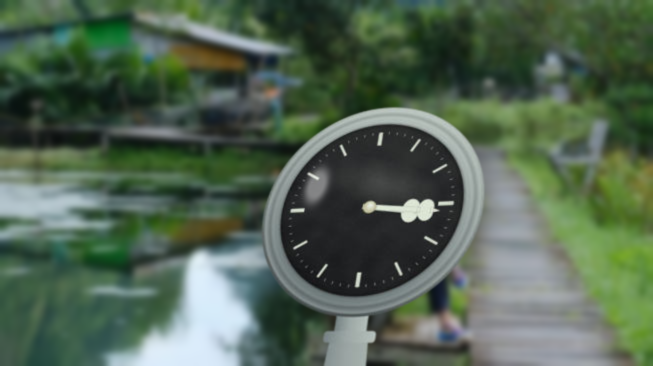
3:16
